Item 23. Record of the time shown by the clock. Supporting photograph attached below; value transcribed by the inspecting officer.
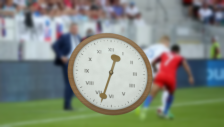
12:33
